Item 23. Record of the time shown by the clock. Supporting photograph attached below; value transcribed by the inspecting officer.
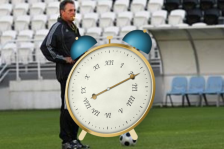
8:11
